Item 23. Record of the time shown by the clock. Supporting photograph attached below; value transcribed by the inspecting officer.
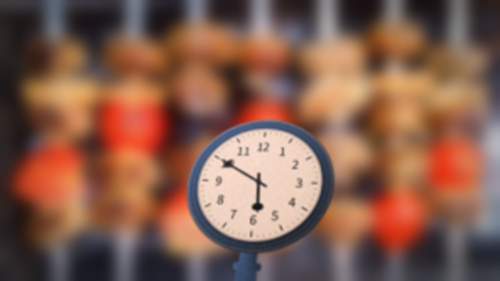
5:50
